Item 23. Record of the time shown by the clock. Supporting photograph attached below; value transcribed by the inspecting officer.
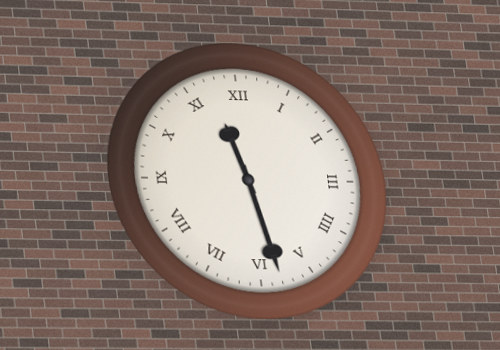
11:28
